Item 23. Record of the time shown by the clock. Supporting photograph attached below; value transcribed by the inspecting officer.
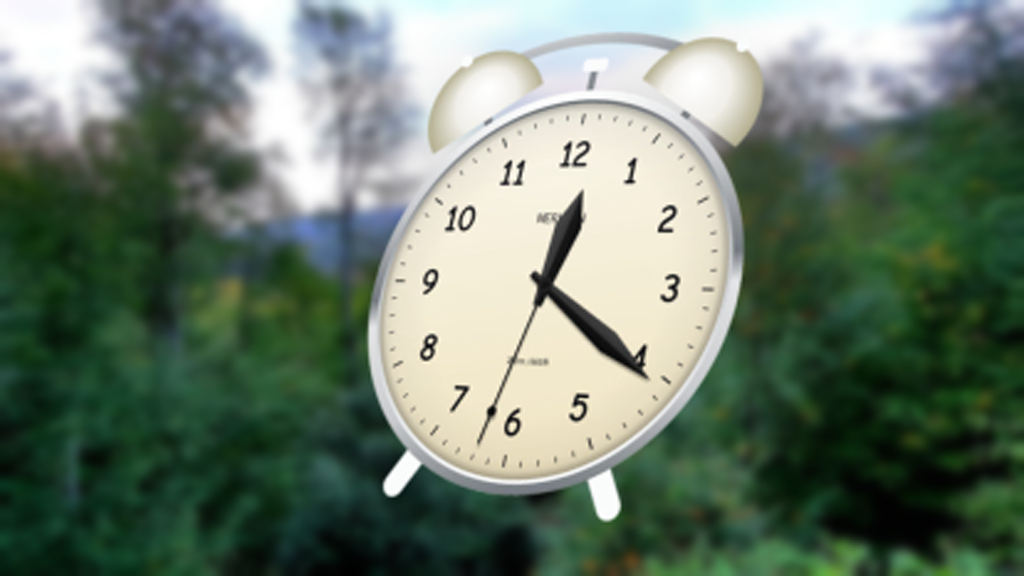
12:20:32
